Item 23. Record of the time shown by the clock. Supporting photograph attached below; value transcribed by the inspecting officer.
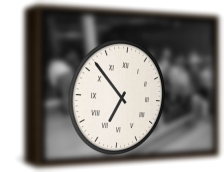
6:52
